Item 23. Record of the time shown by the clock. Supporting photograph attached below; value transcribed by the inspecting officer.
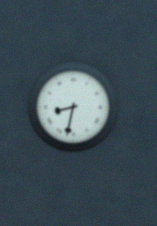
8:32
